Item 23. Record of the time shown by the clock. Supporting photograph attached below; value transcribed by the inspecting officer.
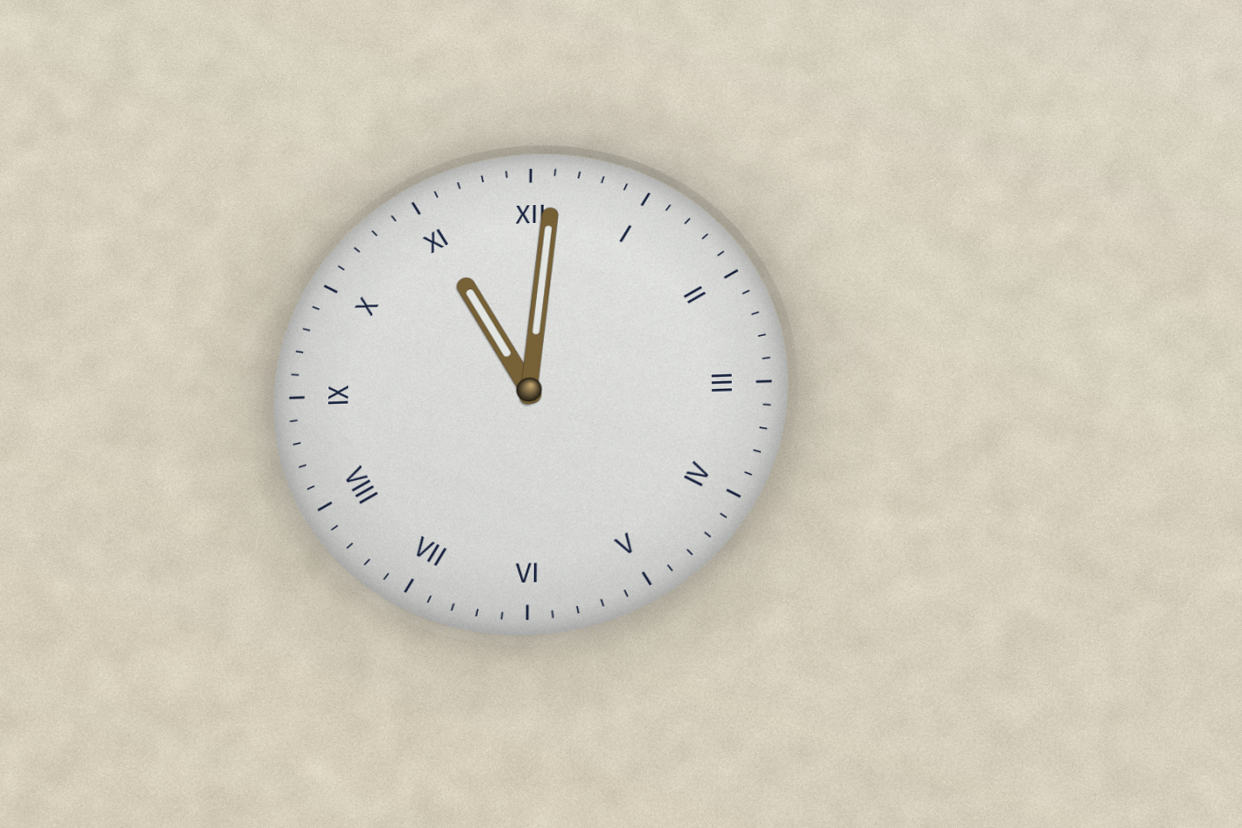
11:01
